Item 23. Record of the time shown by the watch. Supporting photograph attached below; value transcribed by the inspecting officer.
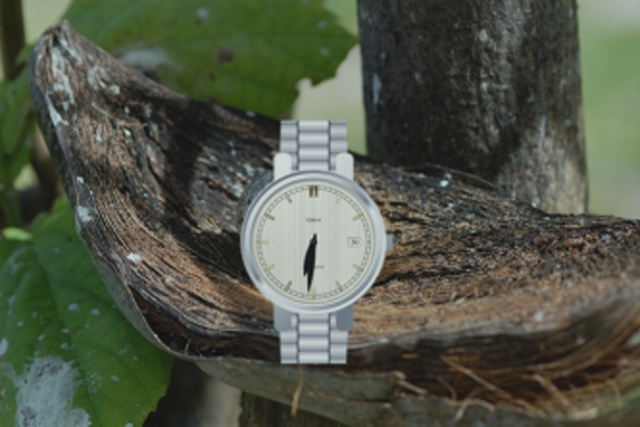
6:31
